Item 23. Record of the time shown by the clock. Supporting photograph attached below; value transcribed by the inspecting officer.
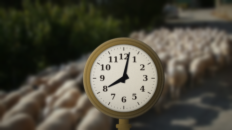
8:02
